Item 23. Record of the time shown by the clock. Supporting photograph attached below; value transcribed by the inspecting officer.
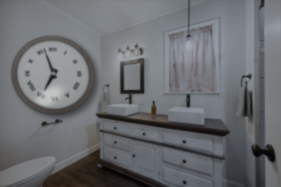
6:57
